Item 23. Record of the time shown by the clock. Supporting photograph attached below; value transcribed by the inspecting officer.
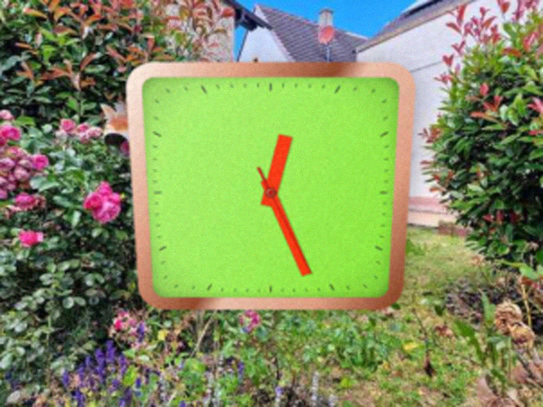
12:26:26
